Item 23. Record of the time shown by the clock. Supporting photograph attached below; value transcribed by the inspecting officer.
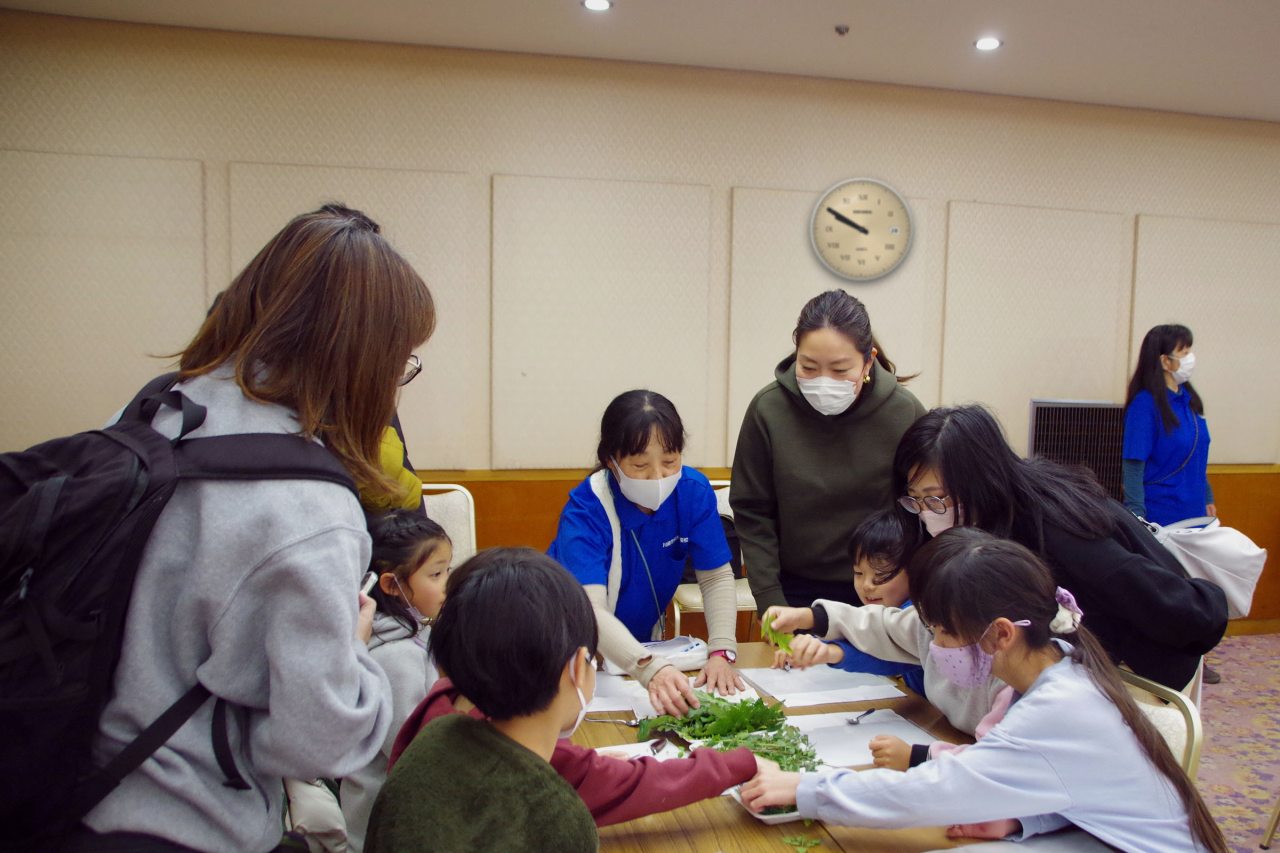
9:50
